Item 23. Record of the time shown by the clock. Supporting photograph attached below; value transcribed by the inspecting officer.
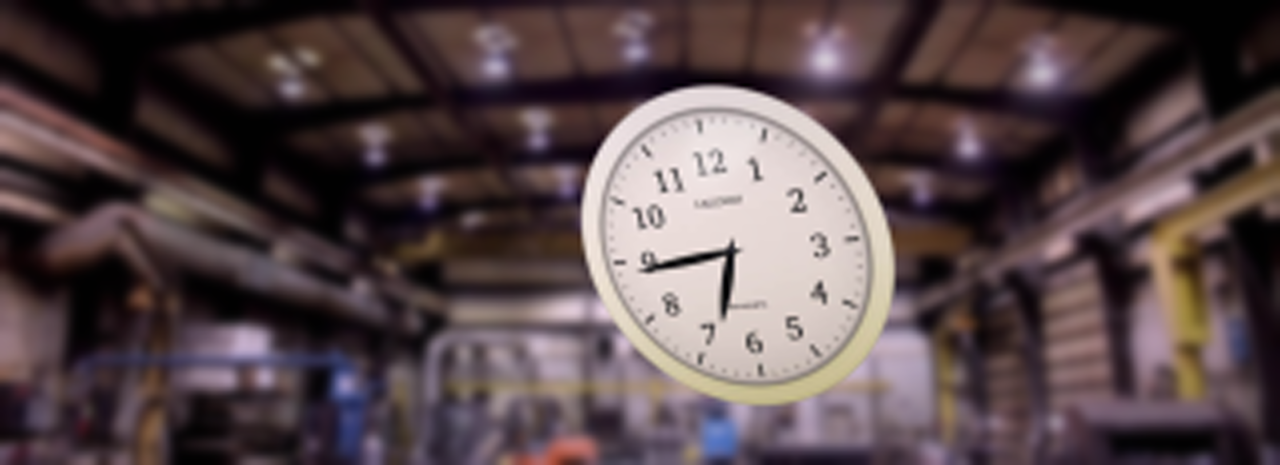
6:44
